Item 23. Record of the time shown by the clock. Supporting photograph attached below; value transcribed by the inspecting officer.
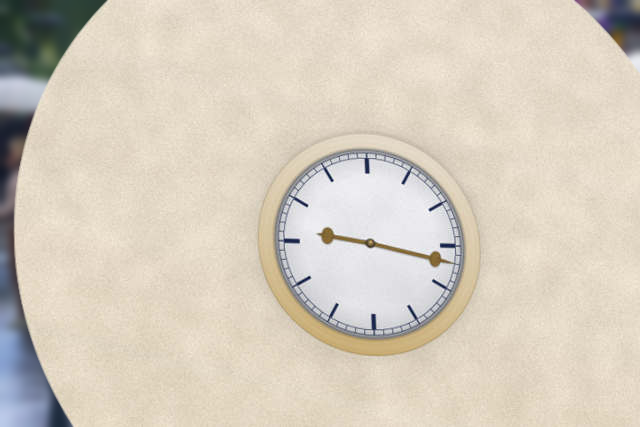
9:17
